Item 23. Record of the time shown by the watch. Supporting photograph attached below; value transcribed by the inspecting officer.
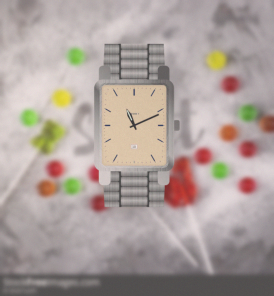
11:11
